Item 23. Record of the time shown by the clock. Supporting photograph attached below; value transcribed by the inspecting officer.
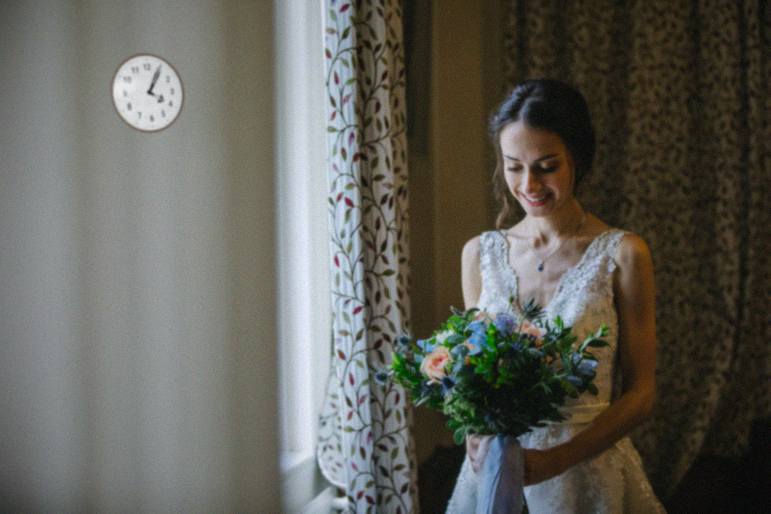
4:05
